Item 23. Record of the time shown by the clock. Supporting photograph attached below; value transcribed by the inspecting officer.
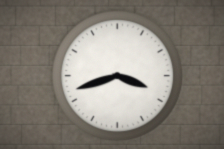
3:42
